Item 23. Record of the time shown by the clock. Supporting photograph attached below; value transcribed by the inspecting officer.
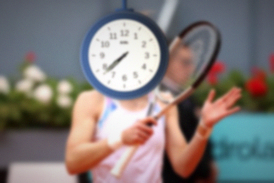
7:38
